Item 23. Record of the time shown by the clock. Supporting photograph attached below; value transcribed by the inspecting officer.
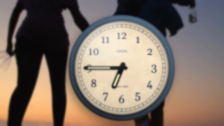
6:45
